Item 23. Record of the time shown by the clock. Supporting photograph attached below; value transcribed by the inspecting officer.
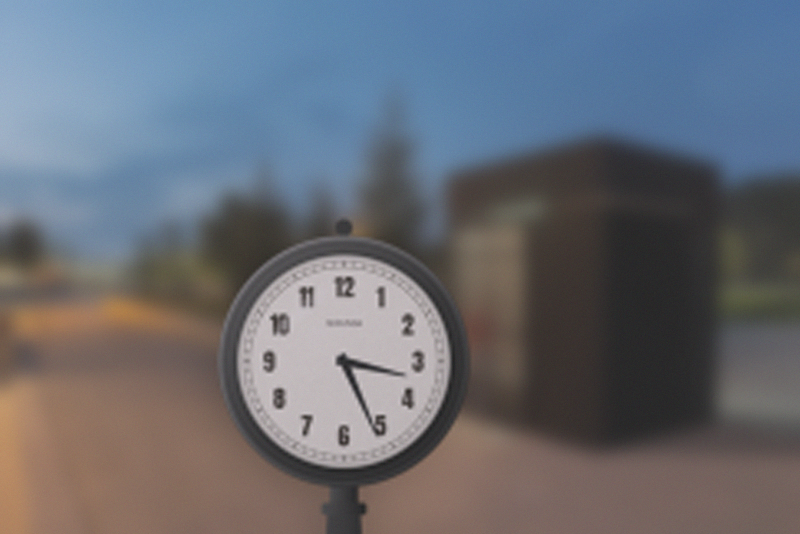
3:26
